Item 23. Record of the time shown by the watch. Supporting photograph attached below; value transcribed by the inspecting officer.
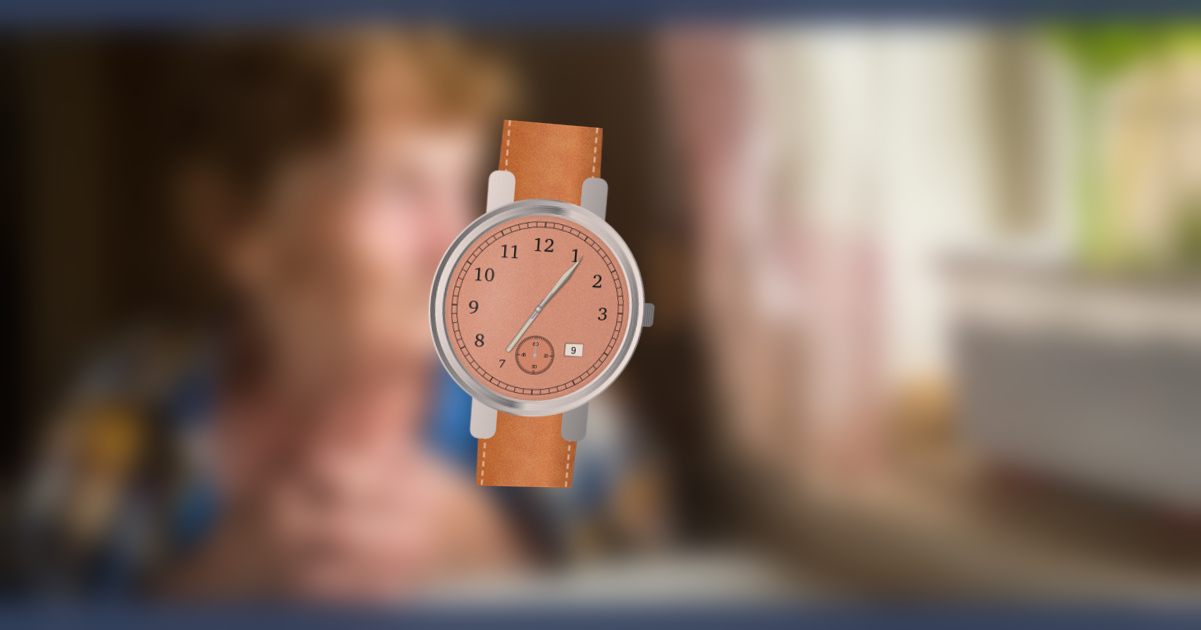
7:06
